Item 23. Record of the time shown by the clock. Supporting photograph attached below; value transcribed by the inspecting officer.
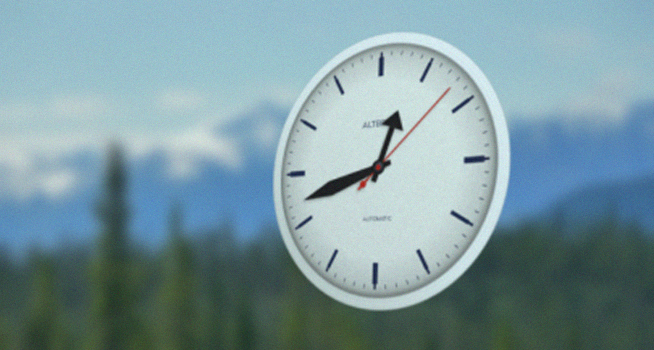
12:42:08
